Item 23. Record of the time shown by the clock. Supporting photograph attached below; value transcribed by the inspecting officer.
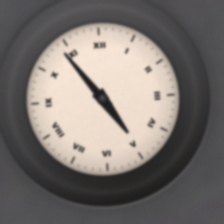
4:54
